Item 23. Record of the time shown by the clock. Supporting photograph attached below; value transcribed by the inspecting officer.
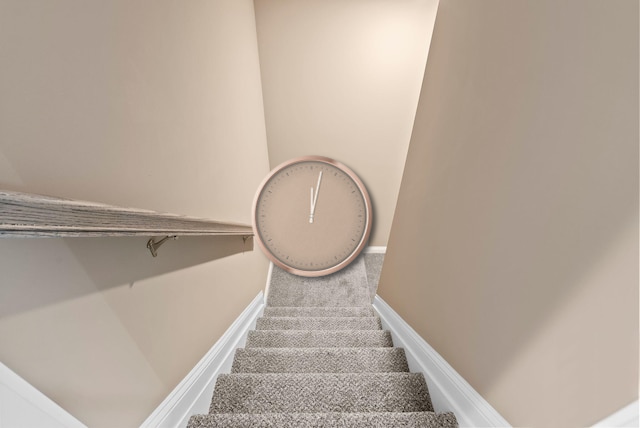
12:02
